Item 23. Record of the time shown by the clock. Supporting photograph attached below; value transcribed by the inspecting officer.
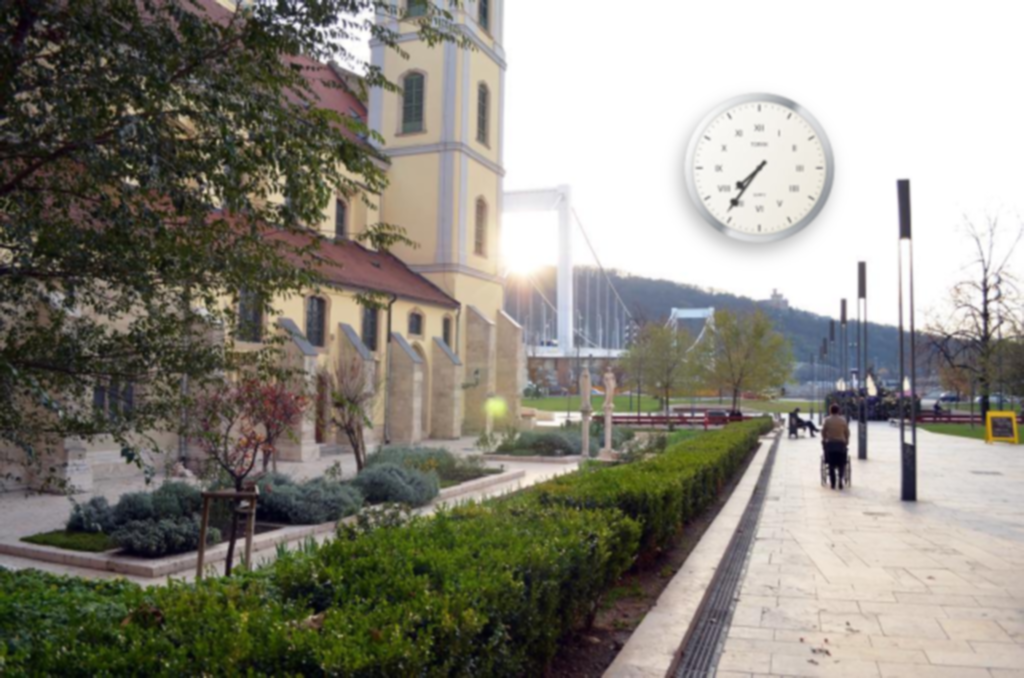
7:36
